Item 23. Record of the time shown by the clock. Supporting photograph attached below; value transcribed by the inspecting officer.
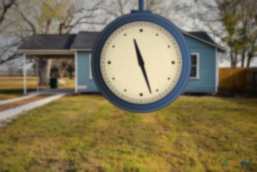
11:27
